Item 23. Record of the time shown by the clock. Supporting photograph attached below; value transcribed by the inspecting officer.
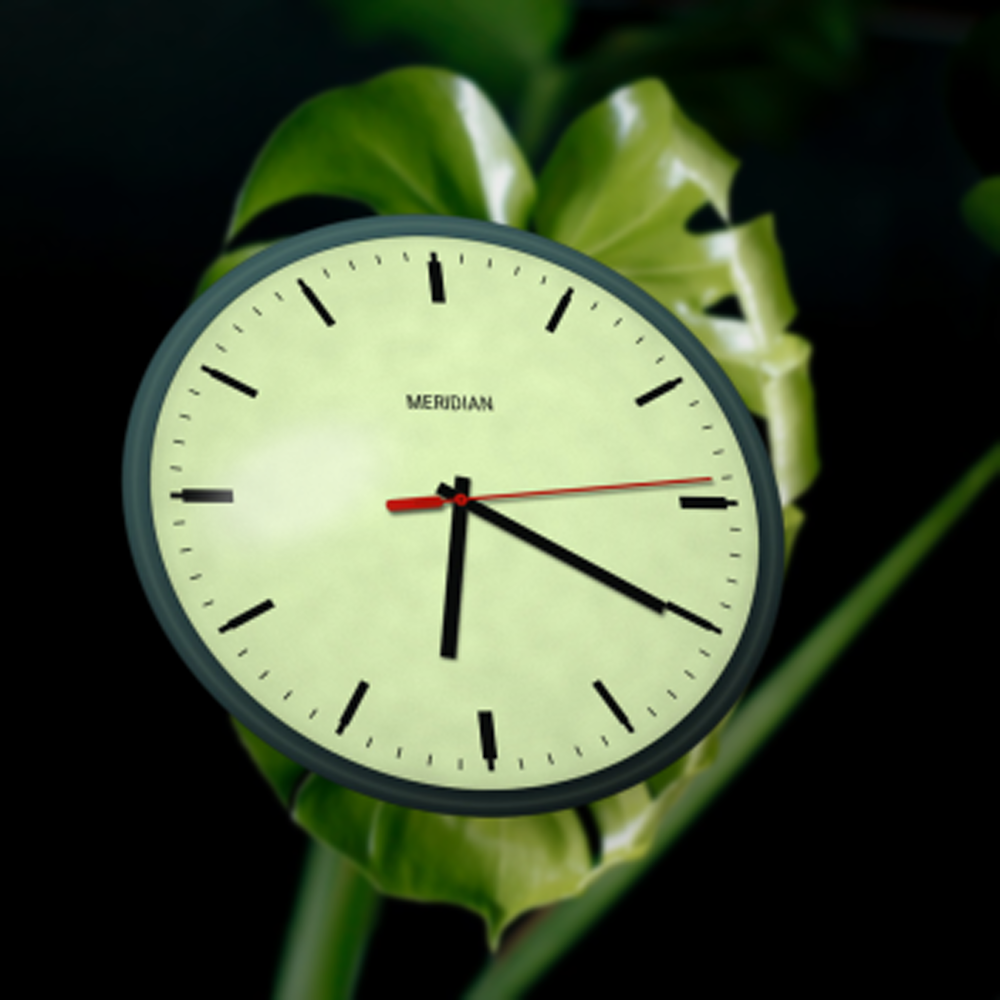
6:20:14
